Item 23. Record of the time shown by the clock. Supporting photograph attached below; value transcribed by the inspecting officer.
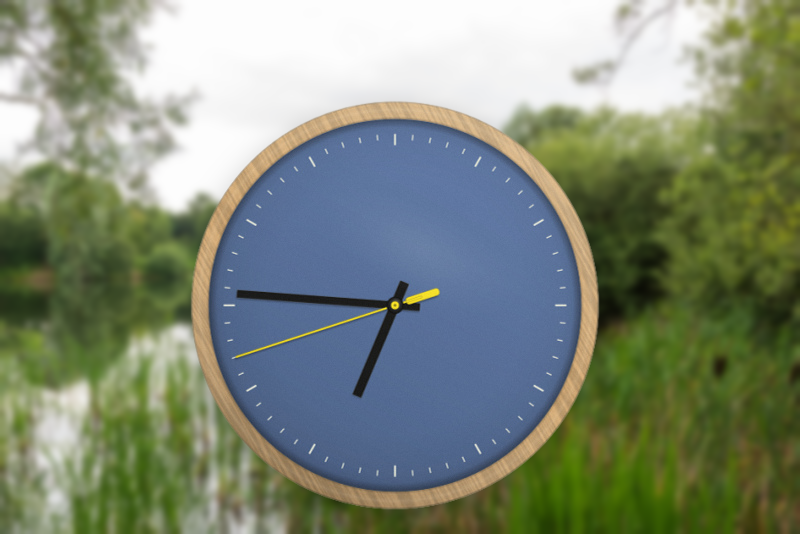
6:45:42
